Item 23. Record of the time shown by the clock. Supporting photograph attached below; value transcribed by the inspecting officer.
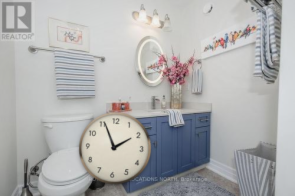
1:56
